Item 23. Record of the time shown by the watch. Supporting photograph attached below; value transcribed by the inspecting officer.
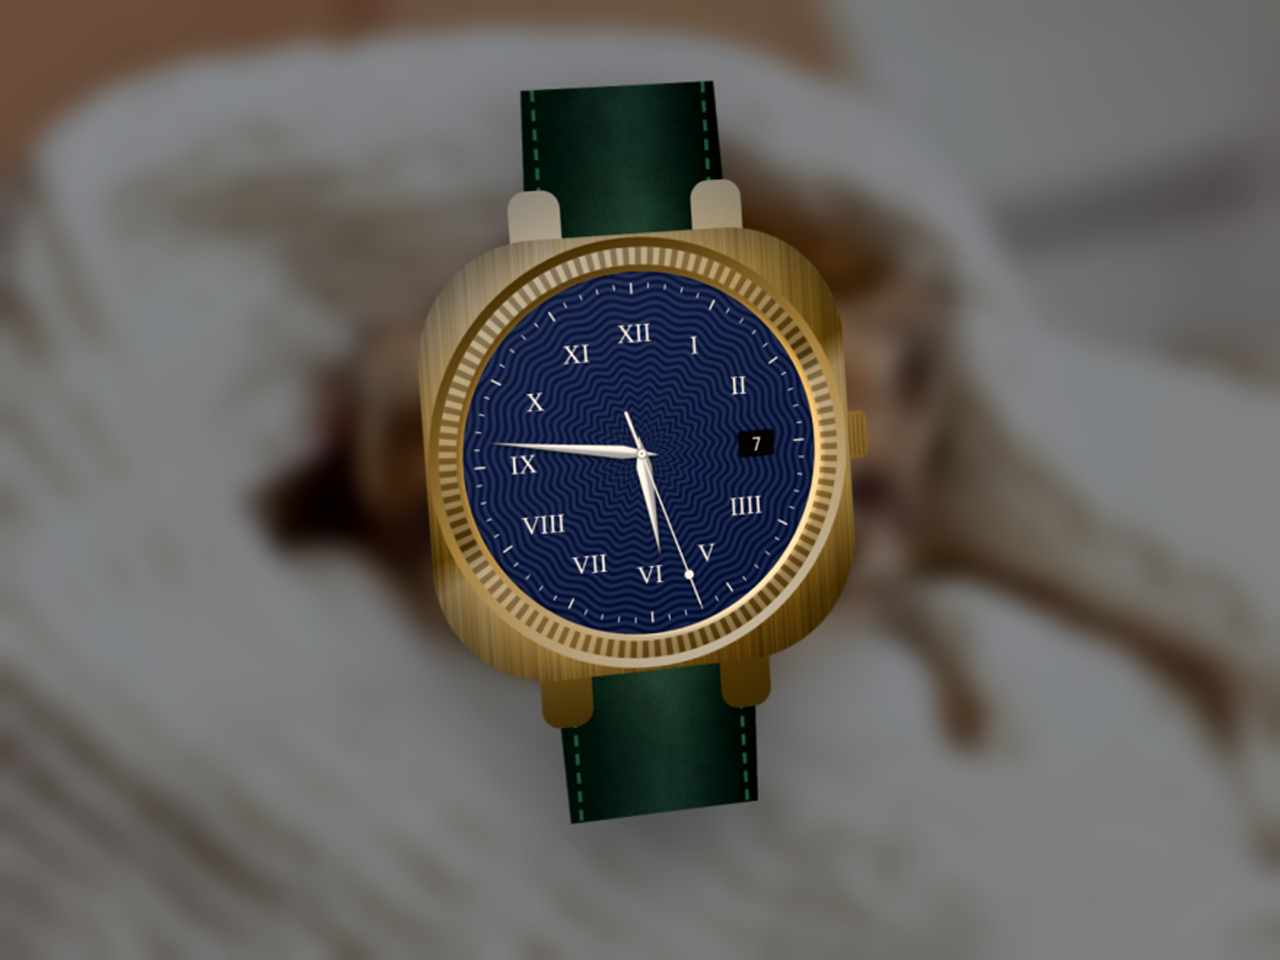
5:46:27
